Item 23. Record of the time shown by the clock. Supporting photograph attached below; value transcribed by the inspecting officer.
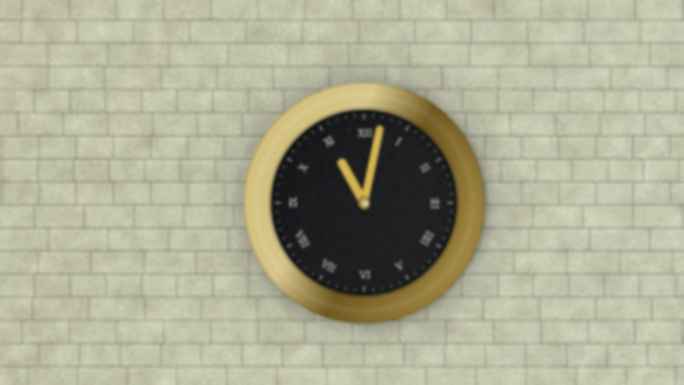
11:02
